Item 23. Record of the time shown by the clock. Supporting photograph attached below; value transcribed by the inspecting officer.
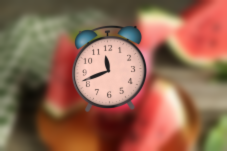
11:42
